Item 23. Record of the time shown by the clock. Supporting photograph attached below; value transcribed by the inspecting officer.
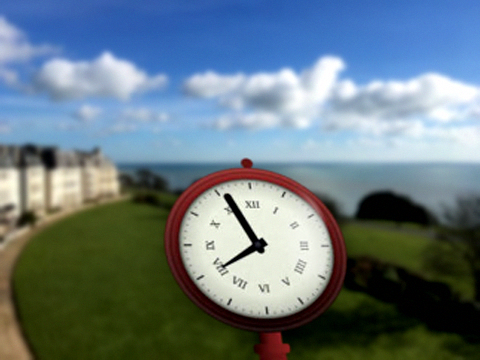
7:56
